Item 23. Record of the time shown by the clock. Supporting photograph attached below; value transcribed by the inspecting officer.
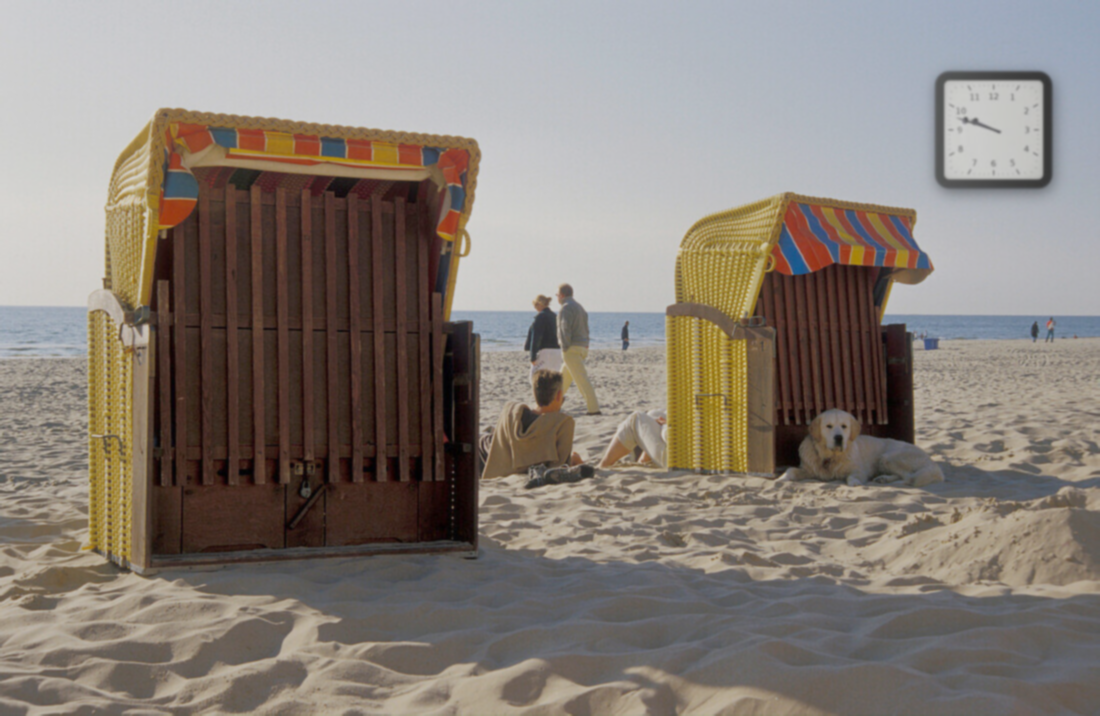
9:48
